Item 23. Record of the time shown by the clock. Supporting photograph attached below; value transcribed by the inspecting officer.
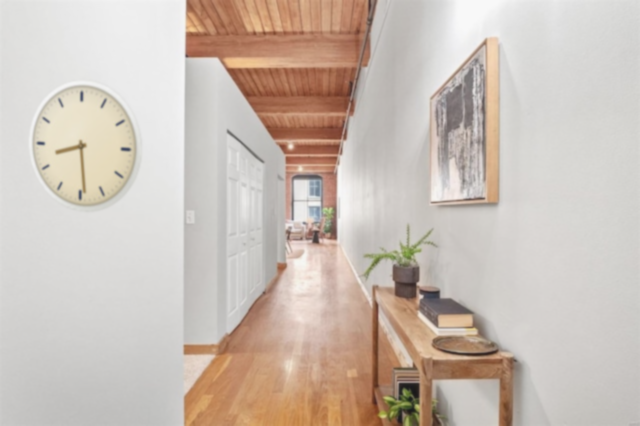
8:29
